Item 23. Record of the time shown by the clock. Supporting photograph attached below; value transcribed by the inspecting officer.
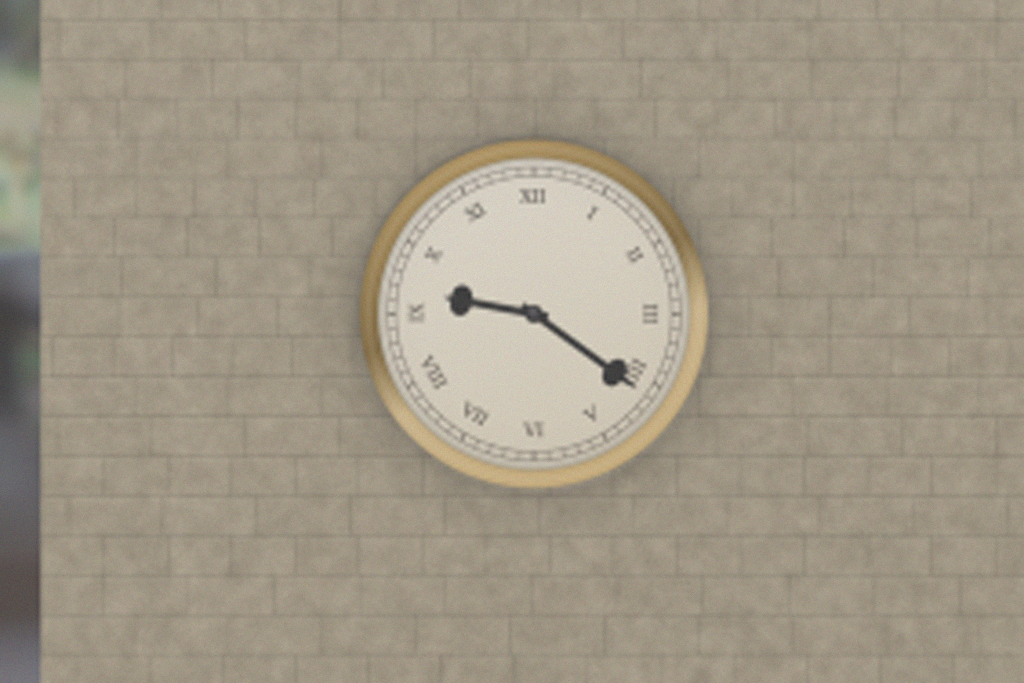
9:21
